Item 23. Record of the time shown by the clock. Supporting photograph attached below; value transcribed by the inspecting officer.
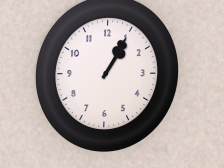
1:05
